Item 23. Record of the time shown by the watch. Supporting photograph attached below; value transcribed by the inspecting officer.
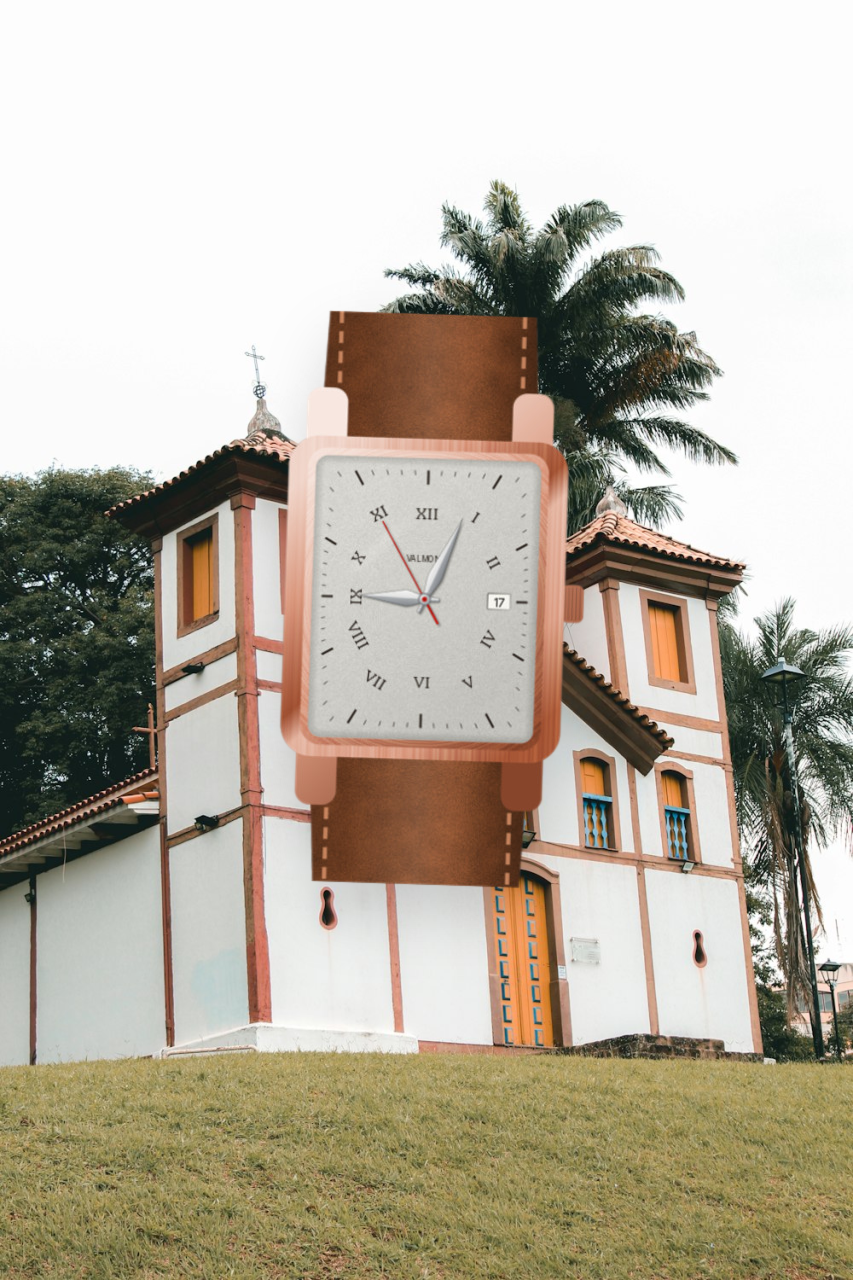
9:03:55
